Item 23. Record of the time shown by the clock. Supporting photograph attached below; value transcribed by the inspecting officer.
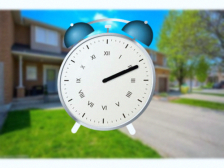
2:11
